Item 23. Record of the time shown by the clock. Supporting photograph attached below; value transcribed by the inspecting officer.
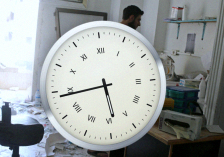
5:44
